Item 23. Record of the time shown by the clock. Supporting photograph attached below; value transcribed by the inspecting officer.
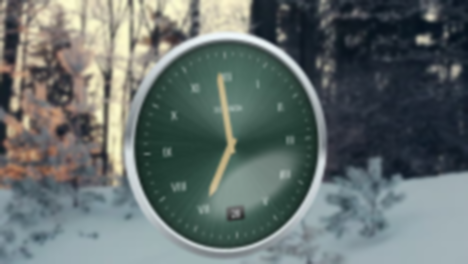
6:59
